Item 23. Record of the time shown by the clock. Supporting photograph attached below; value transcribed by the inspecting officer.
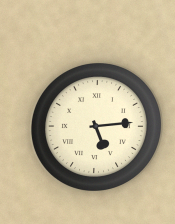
5:14
